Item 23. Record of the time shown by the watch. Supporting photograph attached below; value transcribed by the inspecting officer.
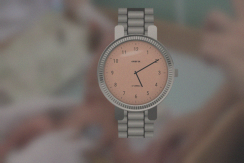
5:10
